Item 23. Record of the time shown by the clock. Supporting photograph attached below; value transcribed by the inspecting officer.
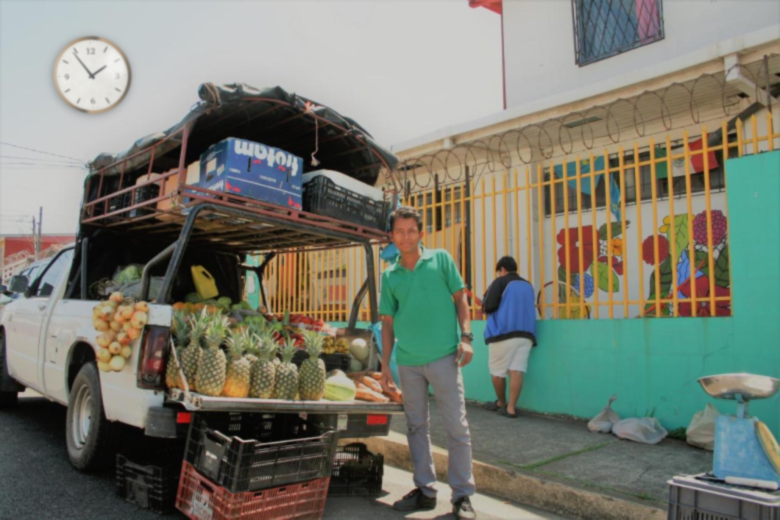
1:54
